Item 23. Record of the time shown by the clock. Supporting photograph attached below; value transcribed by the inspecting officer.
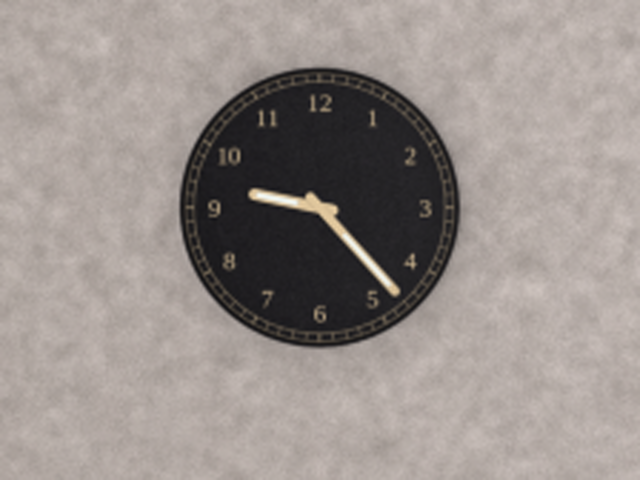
9:23
